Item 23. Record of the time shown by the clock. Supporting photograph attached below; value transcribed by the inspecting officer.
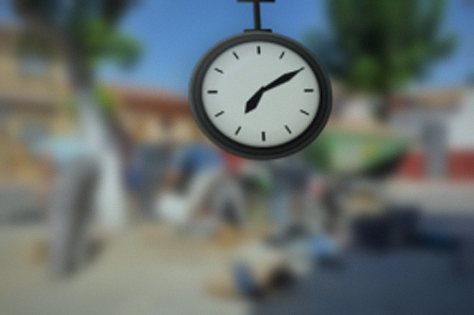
7:10
